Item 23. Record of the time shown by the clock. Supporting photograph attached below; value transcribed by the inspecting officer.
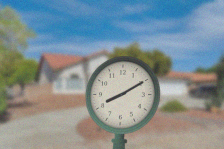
8:10
